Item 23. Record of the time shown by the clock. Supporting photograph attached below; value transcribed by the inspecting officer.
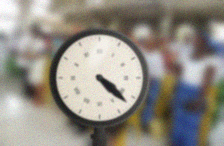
4:22
